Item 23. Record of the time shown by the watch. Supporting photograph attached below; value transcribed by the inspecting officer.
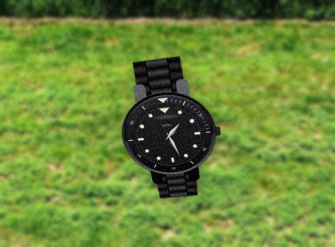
1:27
